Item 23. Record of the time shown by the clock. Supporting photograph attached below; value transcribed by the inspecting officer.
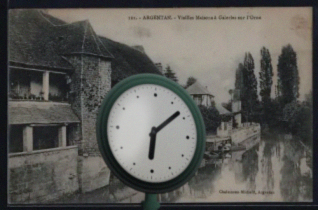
6:08
